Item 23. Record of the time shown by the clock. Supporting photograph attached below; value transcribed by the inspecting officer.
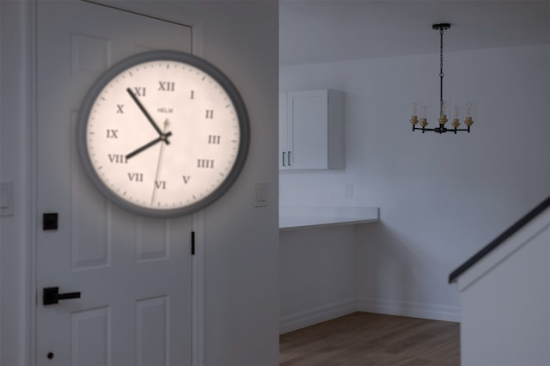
7:53:31
